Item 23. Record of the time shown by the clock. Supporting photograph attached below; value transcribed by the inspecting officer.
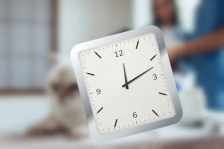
12:12
